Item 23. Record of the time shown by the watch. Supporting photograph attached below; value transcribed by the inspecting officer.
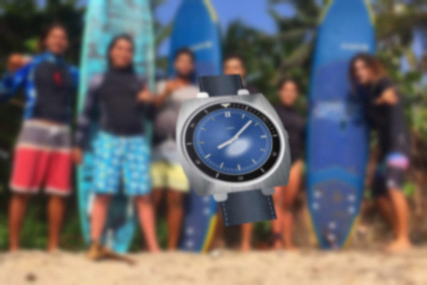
8:08
